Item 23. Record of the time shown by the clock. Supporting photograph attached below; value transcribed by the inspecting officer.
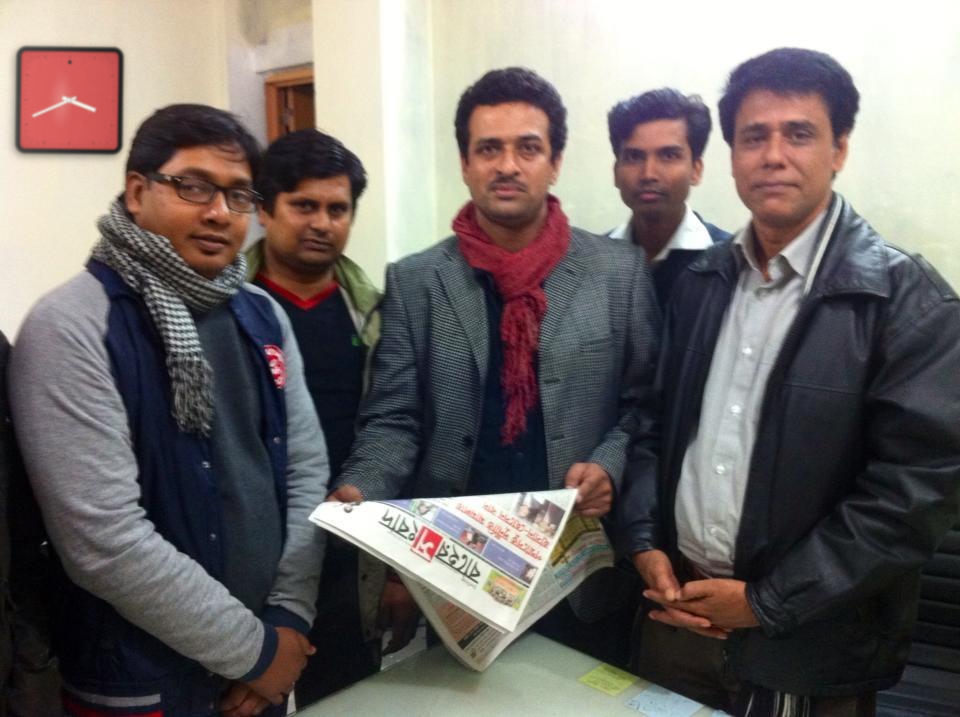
3:41
